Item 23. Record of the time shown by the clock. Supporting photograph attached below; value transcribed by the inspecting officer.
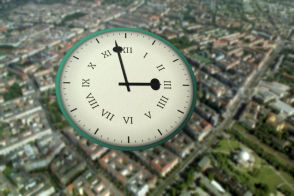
2:58
